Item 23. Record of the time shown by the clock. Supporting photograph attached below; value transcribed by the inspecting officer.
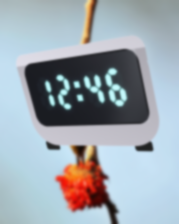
12:46
